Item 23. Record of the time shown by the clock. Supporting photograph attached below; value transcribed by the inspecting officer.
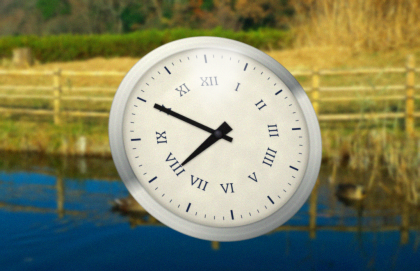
7:50
